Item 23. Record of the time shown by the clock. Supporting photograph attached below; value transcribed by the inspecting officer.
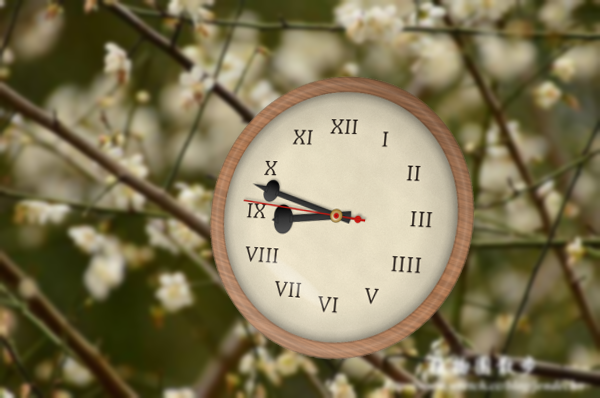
8:47:46
